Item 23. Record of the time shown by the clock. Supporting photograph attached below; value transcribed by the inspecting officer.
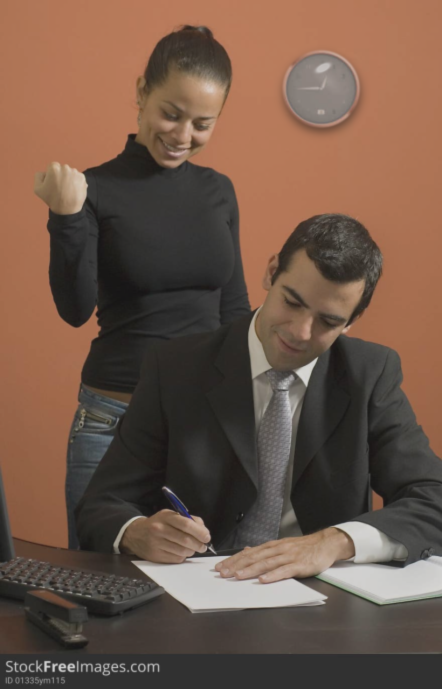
12:45
